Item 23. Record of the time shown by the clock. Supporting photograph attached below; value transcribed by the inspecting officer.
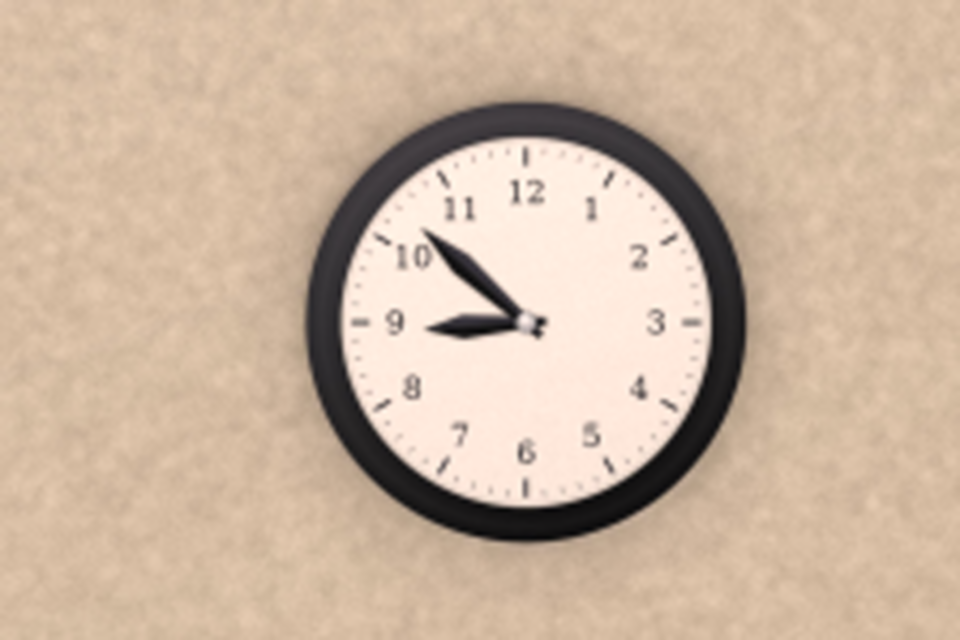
8:52
